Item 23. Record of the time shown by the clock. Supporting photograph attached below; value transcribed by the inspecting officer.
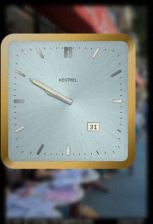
9:50
